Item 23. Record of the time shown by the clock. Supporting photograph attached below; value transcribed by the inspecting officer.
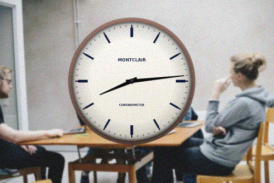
8:14
